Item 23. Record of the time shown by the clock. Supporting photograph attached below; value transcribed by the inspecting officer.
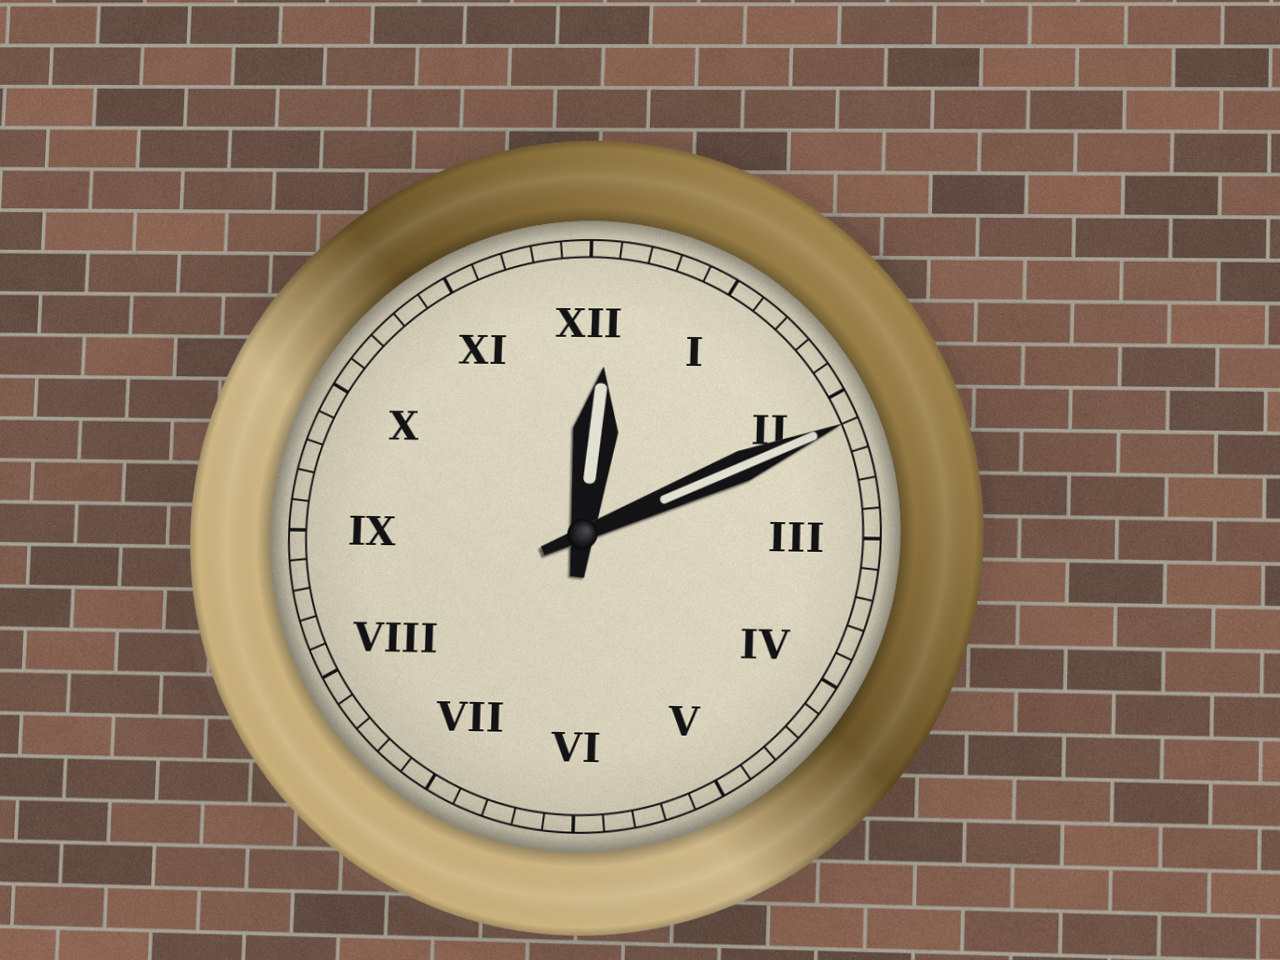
12:11
